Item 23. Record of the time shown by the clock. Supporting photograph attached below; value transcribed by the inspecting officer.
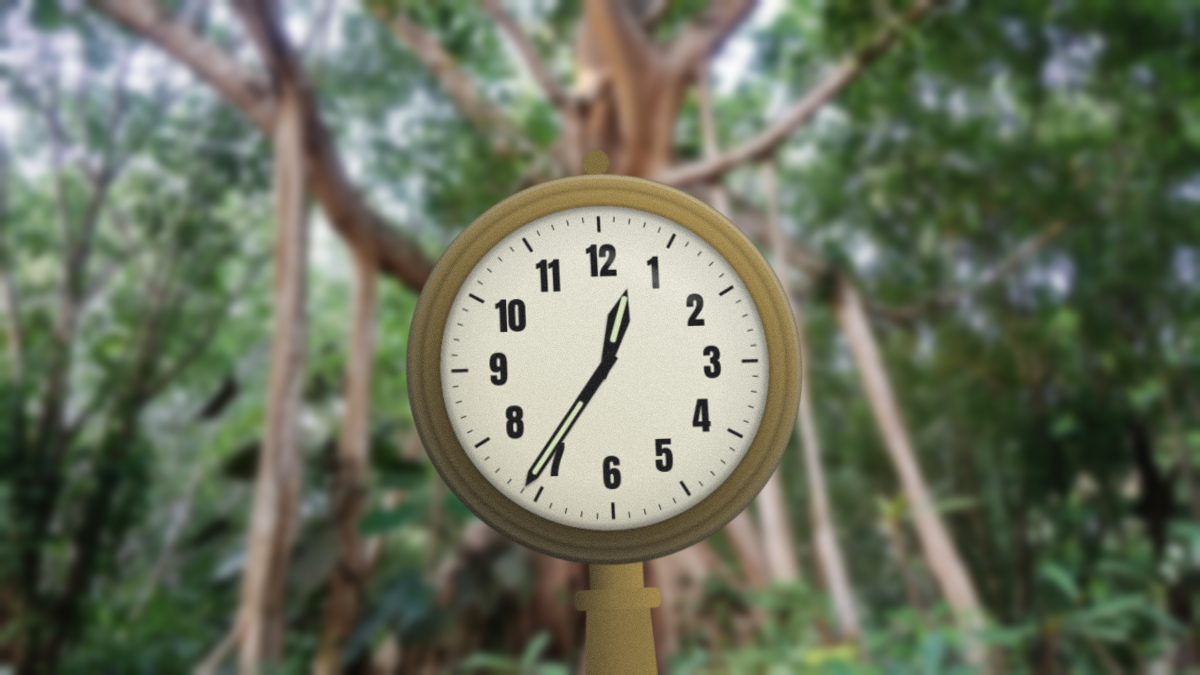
12:36
